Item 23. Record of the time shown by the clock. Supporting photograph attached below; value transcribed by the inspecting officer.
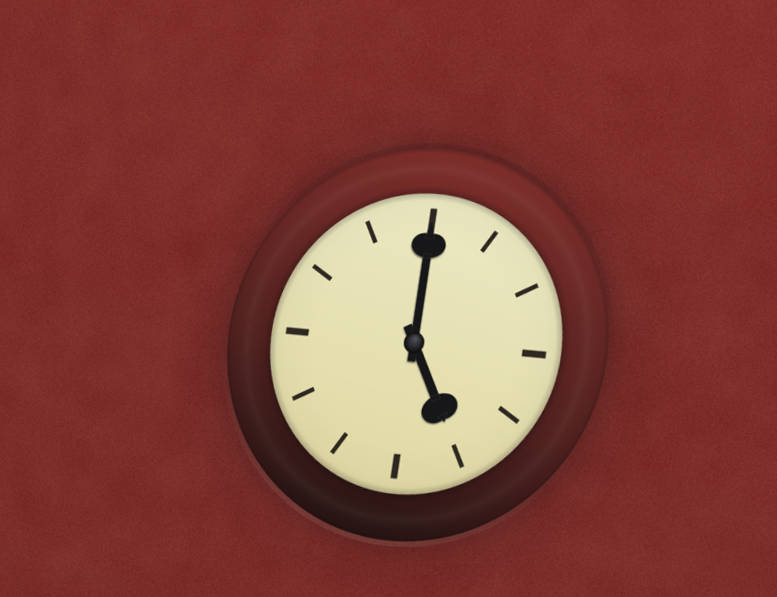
5:00
